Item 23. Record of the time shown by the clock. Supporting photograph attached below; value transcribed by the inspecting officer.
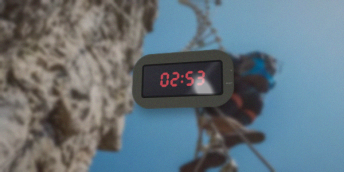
2:53
